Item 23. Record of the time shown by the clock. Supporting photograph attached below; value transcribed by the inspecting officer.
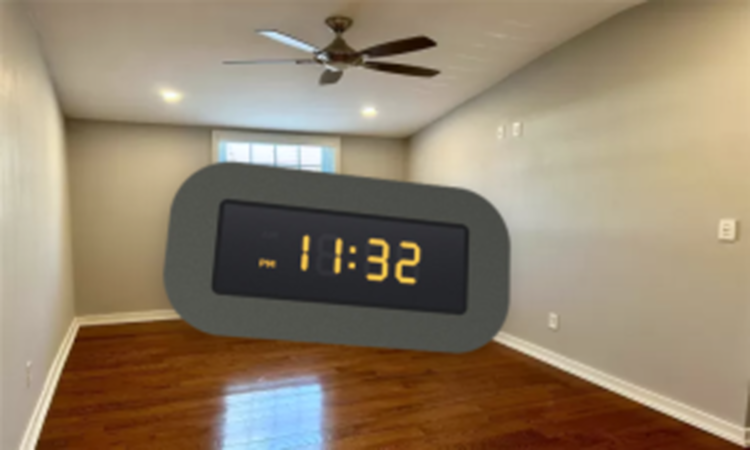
11:32
